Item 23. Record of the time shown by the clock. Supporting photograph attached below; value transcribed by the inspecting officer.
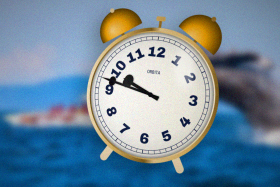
9:47
